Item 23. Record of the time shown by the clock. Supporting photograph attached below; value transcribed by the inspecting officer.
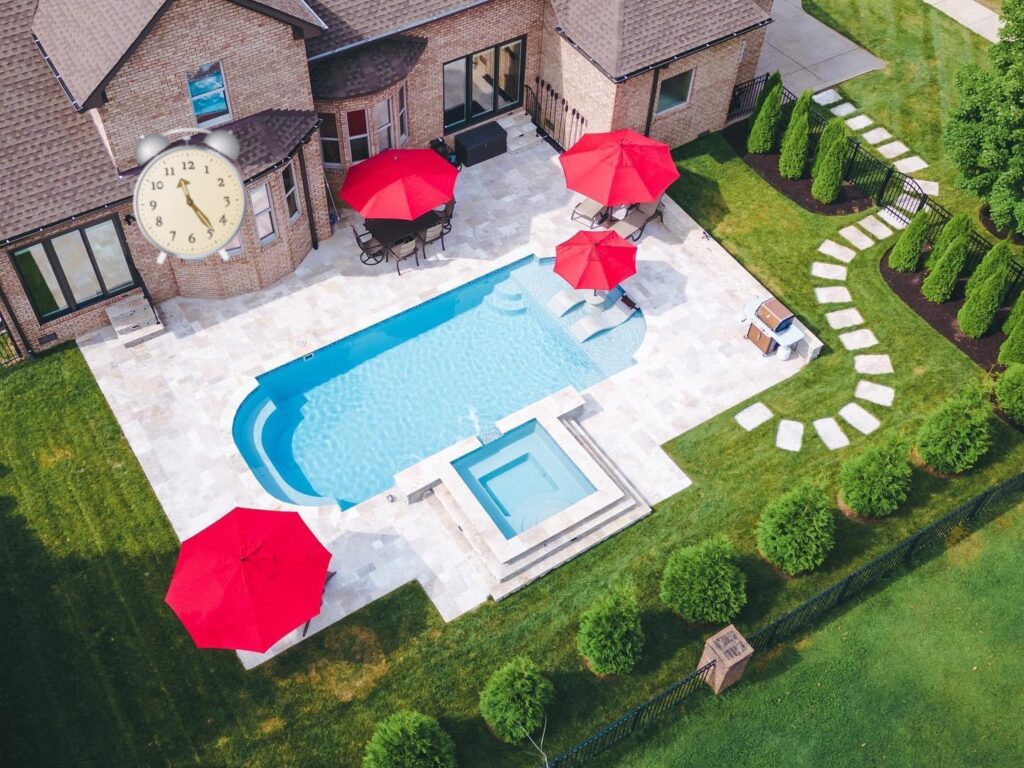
11:24
